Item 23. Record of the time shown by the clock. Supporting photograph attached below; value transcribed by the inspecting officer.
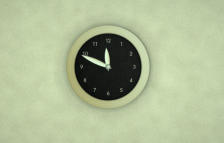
11:49
